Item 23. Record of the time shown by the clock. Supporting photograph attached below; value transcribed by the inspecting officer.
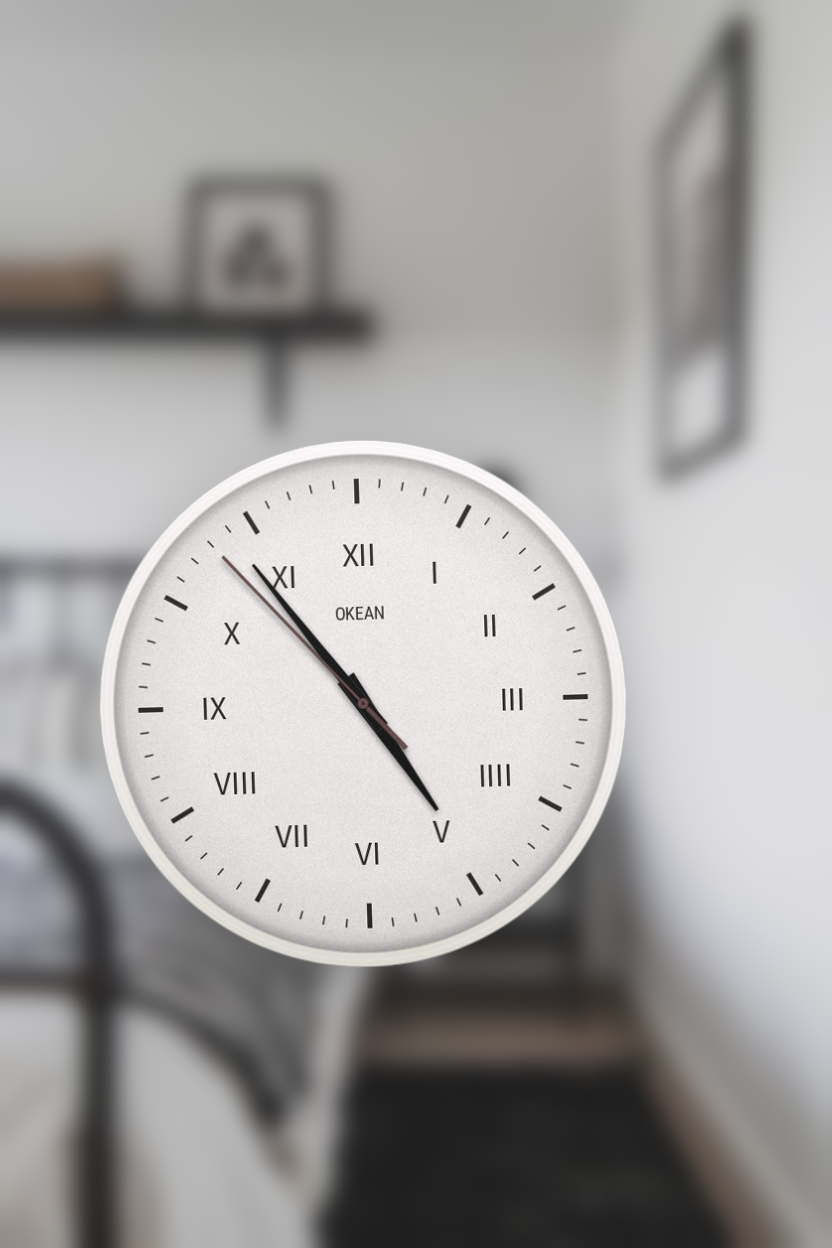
4:53:53
